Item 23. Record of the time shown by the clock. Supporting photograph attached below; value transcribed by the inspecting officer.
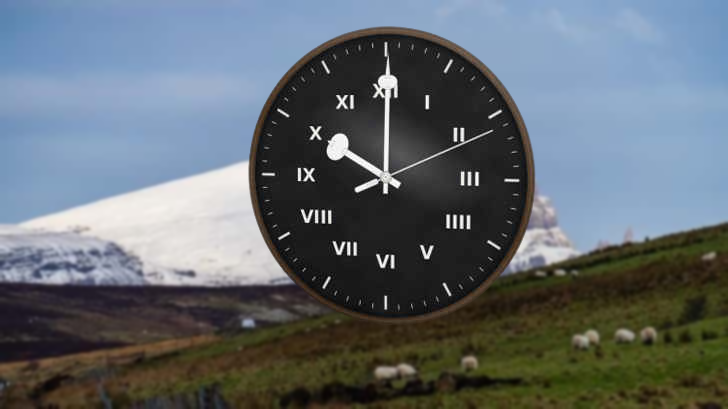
10:00:11
